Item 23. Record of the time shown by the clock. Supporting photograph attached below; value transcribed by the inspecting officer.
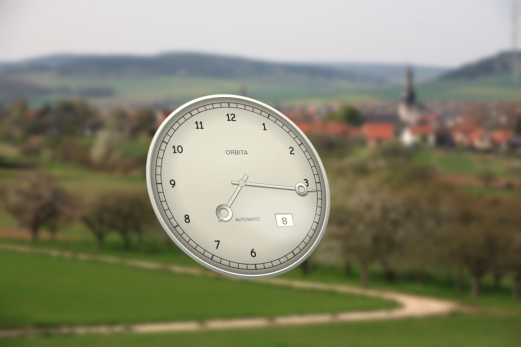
7:16
